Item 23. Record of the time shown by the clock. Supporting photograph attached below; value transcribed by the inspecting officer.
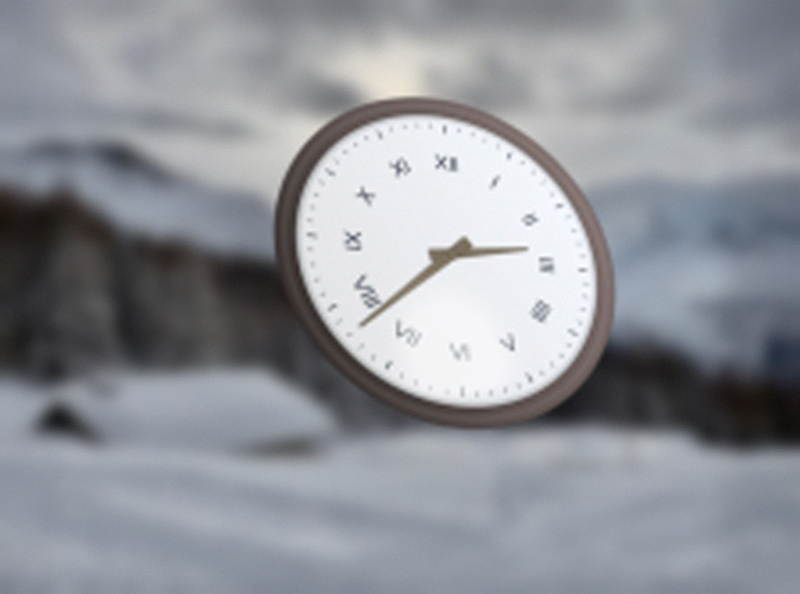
2:38
